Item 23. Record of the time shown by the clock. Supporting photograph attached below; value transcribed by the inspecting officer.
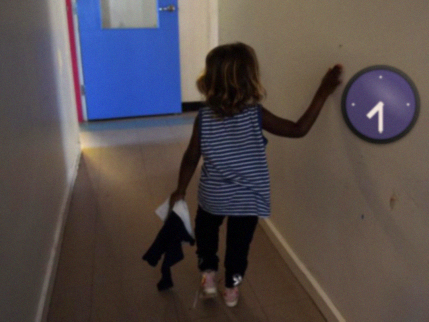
7:30
